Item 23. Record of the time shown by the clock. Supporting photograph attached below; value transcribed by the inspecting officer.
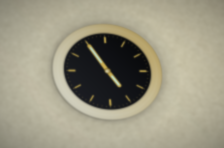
4:55
